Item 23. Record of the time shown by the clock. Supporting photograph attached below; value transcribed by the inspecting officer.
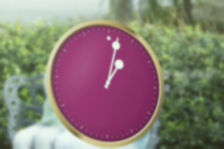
1:02
